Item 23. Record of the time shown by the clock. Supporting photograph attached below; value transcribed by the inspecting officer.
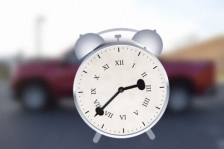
2:38
